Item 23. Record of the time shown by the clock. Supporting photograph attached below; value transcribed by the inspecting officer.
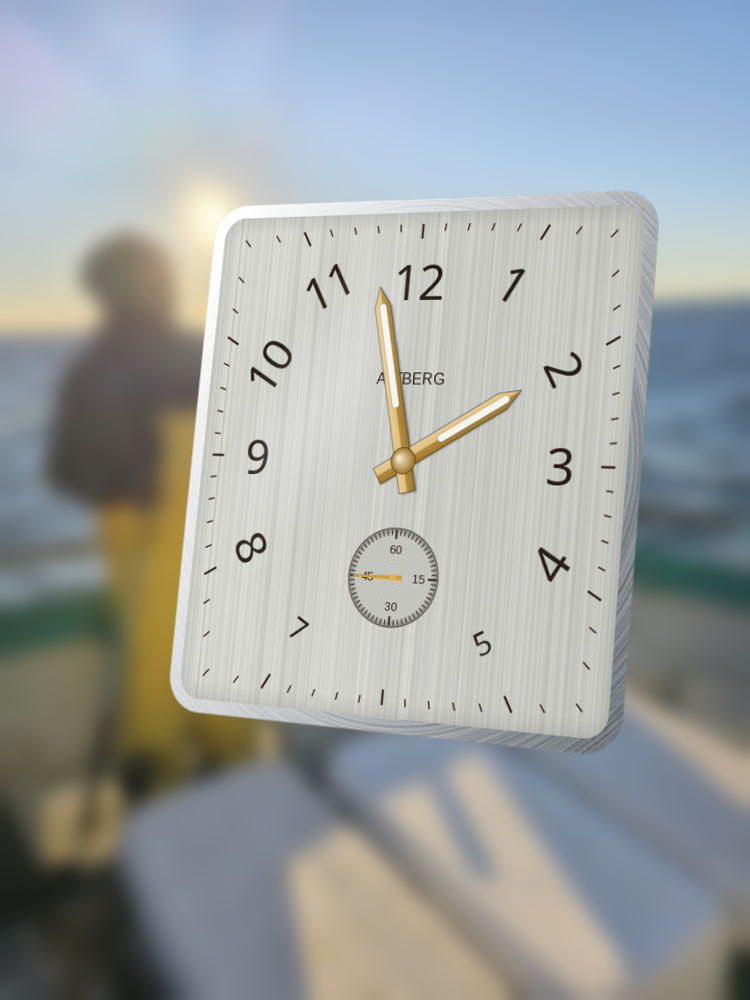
1:57:45
